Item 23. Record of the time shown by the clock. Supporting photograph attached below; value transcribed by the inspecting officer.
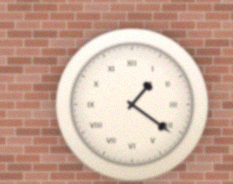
1:21
